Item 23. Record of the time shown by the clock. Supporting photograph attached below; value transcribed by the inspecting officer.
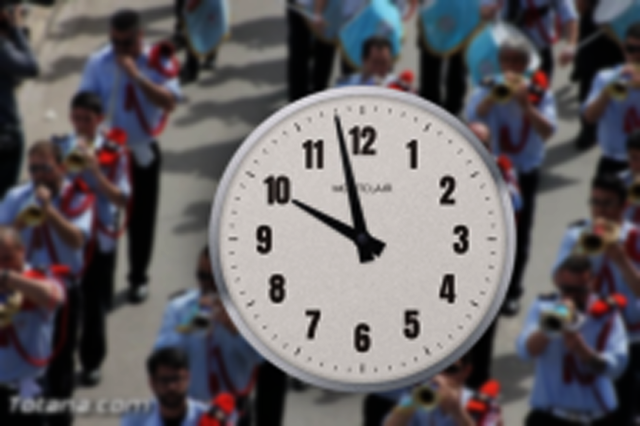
9:58
